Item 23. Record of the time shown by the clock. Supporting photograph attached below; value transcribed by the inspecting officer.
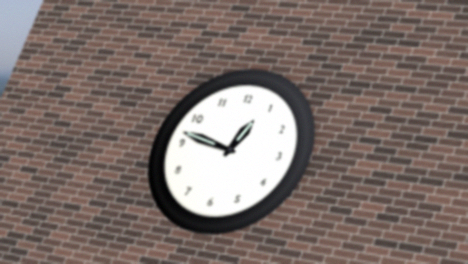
12:47
